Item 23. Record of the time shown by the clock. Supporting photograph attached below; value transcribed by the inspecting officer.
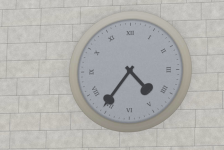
4:36
